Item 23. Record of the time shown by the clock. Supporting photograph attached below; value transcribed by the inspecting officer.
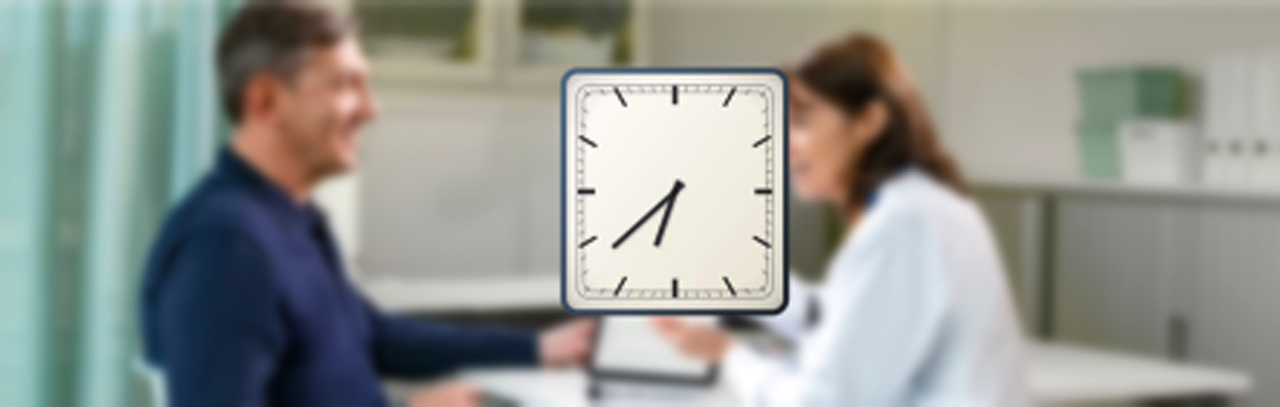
6:38
